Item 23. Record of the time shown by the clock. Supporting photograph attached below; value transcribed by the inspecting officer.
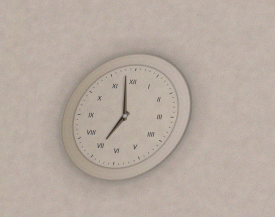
6:58
